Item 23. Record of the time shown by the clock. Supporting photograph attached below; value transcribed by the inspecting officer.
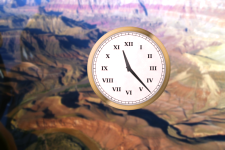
11:23
